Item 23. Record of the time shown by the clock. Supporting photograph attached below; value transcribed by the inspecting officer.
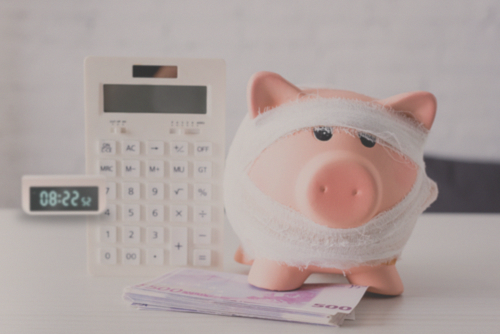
8:22
